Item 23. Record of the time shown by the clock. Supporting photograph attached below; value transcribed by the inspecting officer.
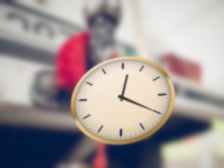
12:20
